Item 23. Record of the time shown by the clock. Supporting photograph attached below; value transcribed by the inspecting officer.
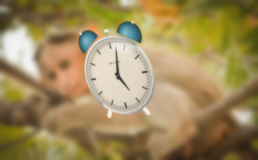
5:02
